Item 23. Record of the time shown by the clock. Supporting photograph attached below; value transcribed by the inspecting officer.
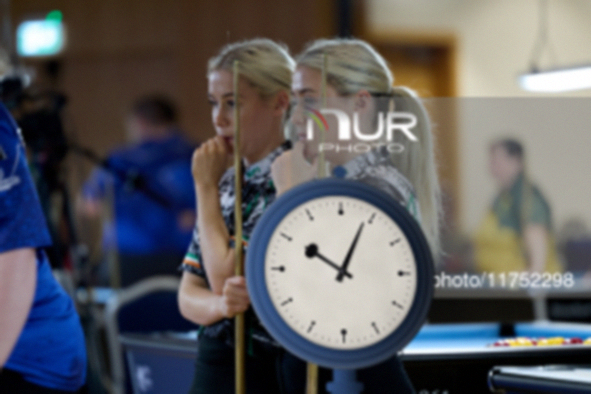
10:04
